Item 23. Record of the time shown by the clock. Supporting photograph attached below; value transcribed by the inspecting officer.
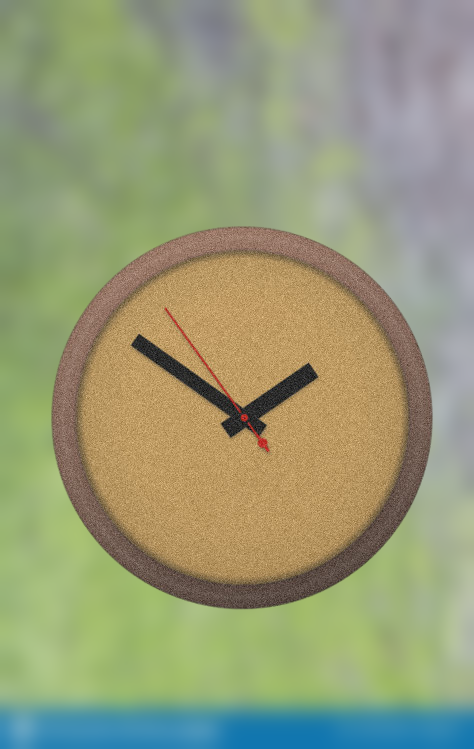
1:50:54
